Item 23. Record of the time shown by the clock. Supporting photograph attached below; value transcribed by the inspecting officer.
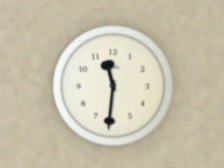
11:31
